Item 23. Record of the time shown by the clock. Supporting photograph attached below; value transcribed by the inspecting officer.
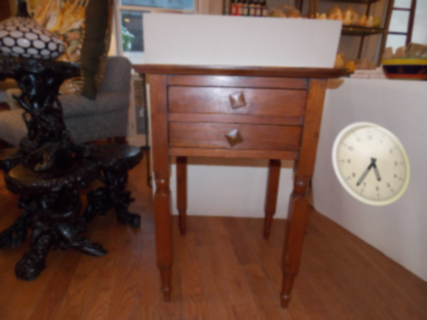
5:37
